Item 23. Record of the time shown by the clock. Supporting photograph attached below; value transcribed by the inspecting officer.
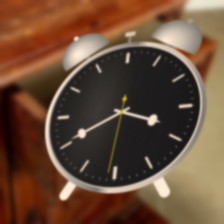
3:40:31
